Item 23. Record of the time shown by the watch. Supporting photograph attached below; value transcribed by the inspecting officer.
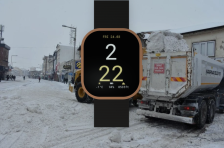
2:22
